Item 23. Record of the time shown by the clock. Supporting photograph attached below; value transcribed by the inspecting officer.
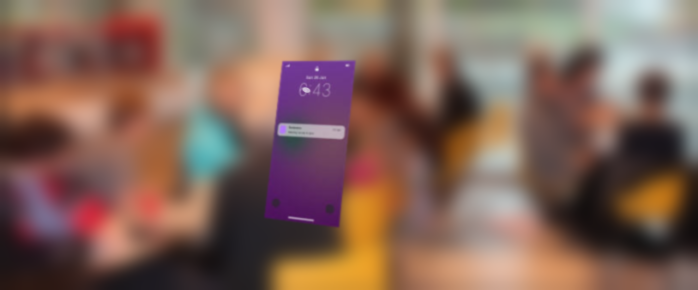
6:43
